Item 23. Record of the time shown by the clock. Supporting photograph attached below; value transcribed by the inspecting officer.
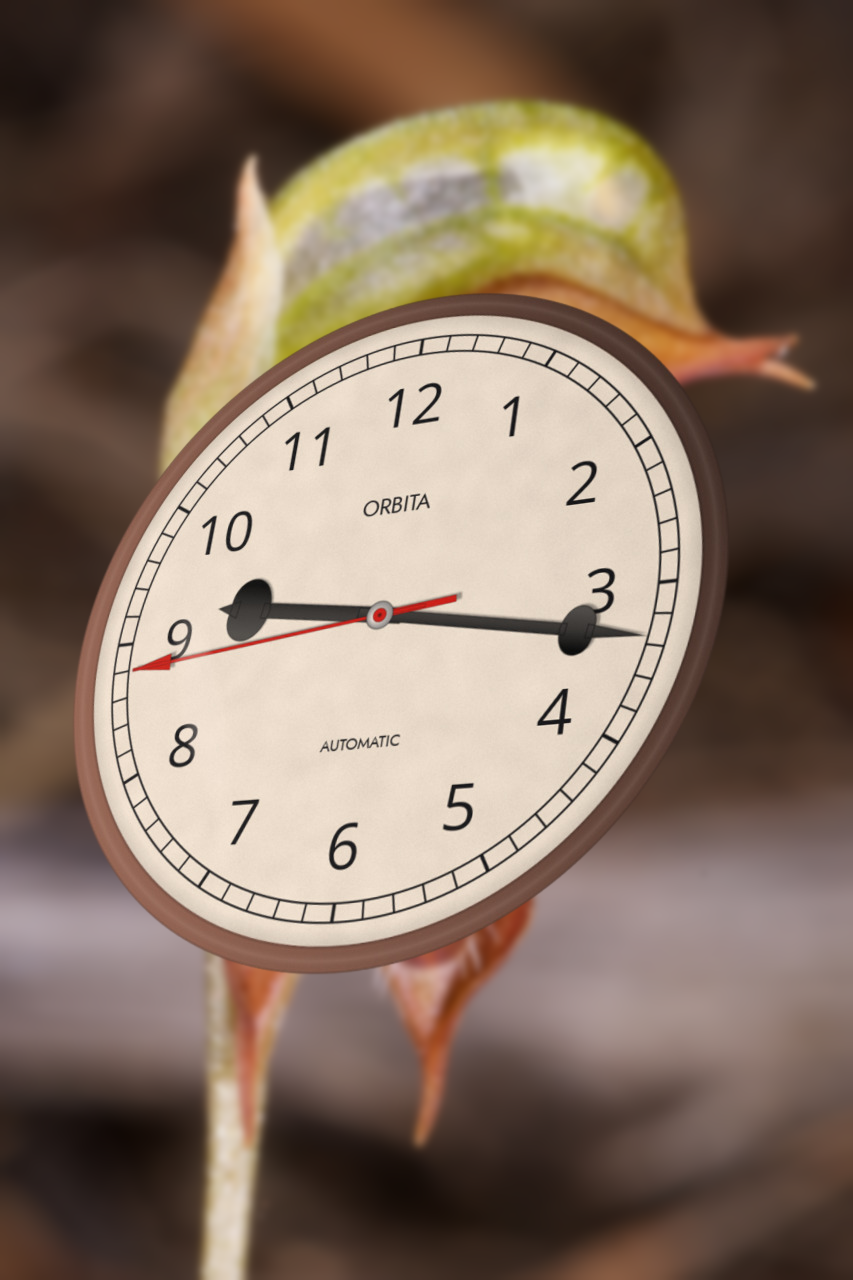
9:16:44
